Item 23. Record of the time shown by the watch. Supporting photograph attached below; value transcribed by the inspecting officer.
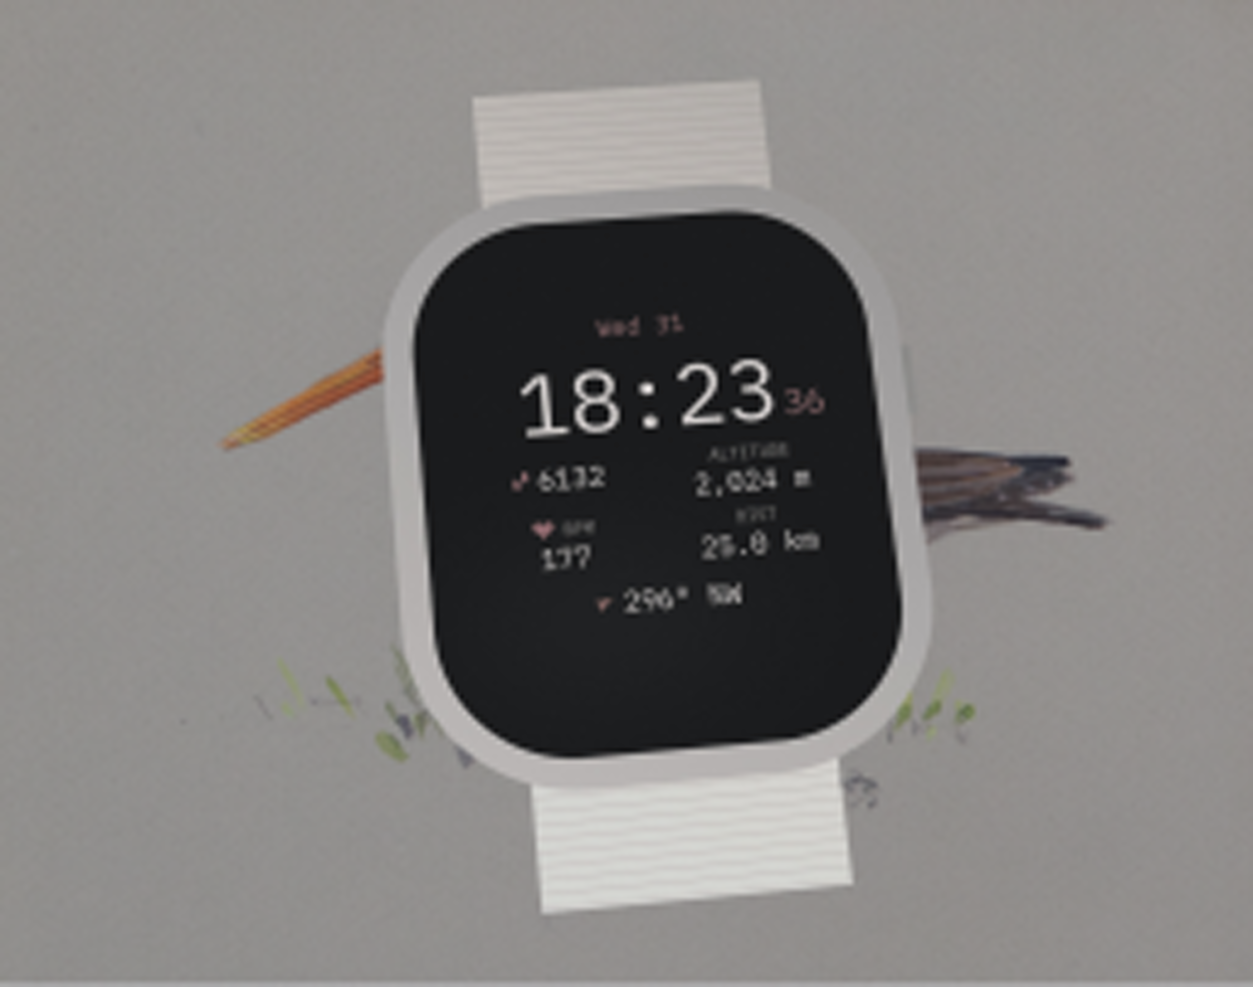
18:23:36
